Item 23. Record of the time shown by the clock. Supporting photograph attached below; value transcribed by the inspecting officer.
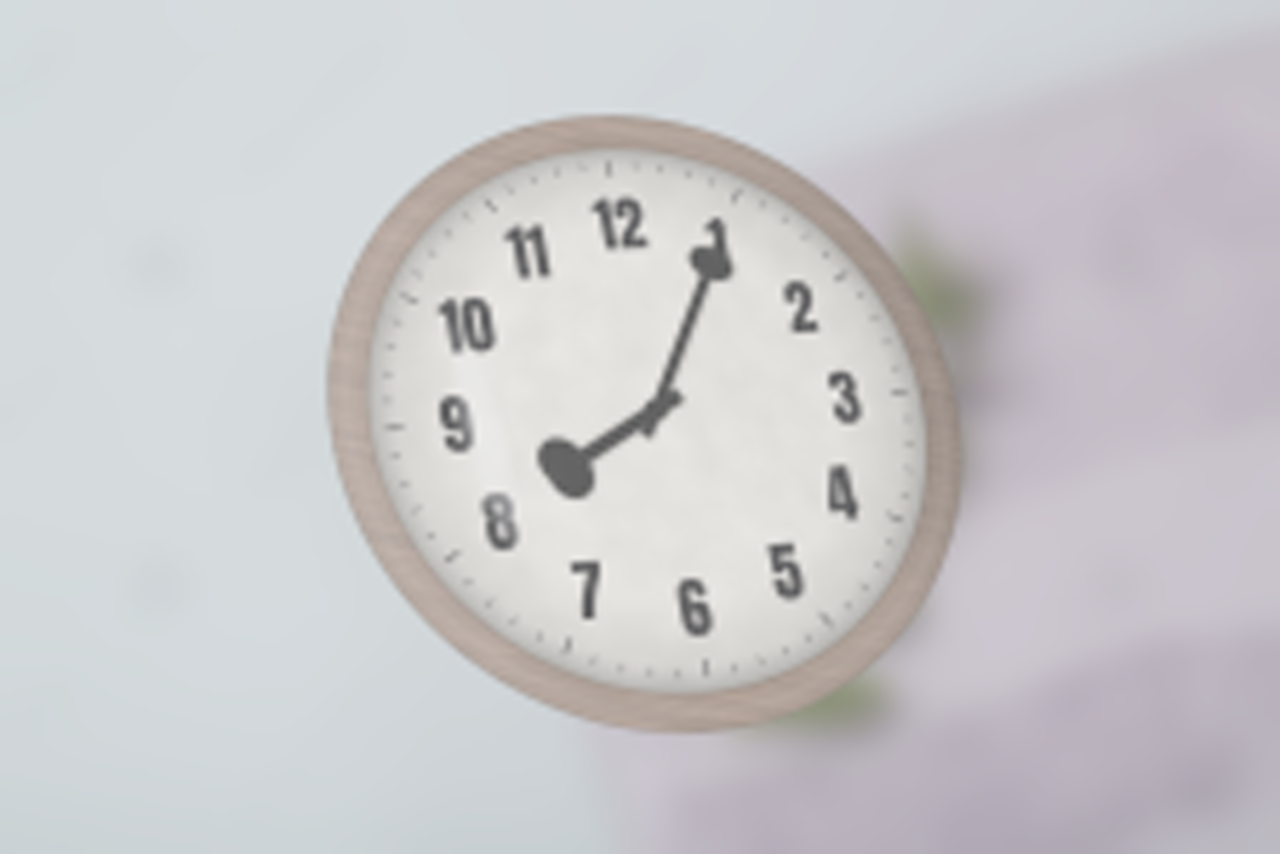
8:05
